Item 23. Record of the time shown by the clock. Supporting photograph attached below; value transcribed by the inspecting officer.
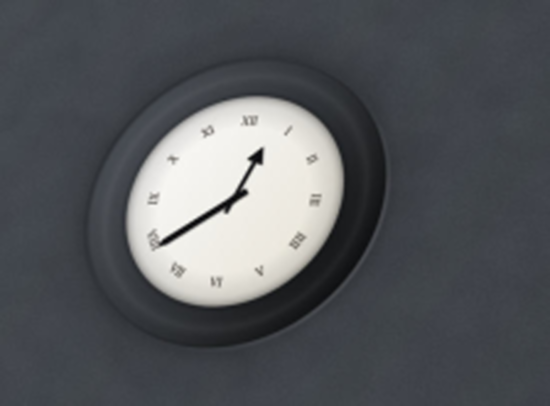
12:39
